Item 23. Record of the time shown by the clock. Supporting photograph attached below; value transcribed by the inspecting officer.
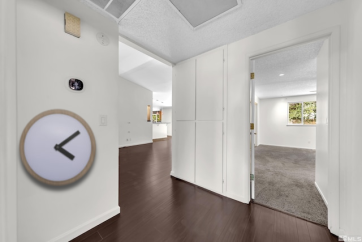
4:09
